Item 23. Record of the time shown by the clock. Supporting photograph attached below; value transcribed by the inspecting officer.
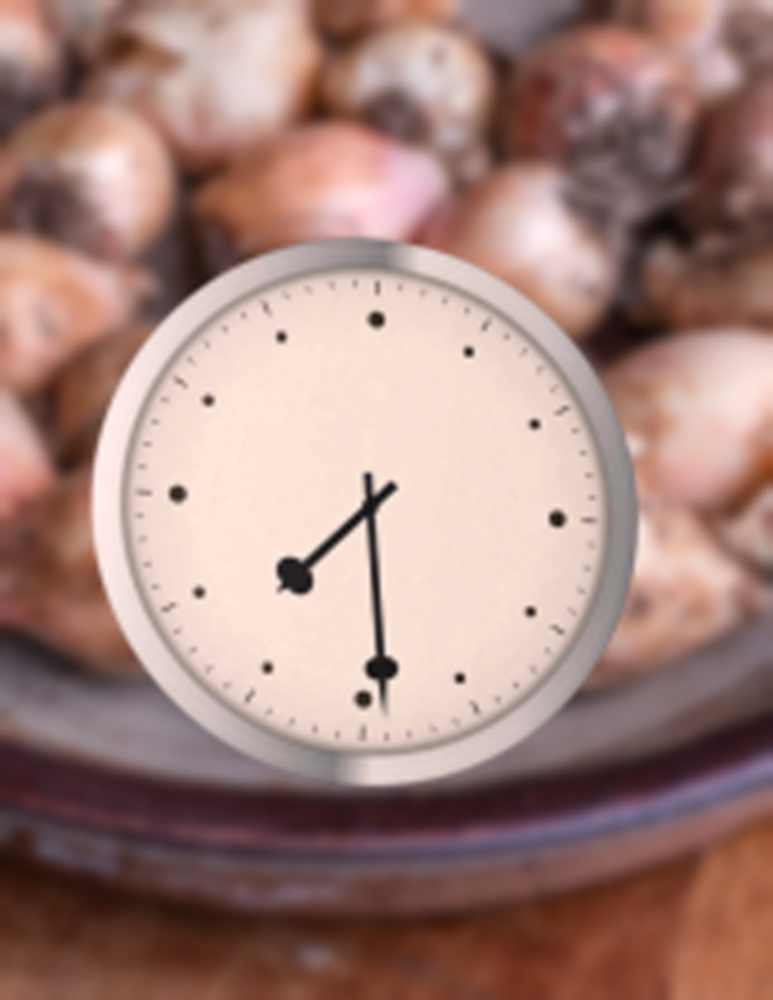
7:29
